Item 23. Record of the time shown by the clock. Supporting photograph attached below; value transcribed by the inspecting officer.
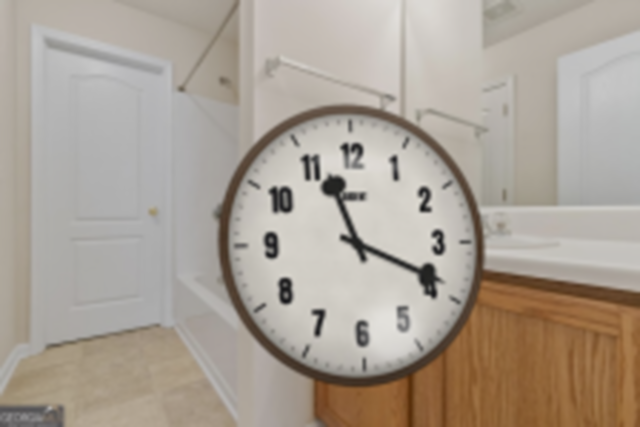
11:19
